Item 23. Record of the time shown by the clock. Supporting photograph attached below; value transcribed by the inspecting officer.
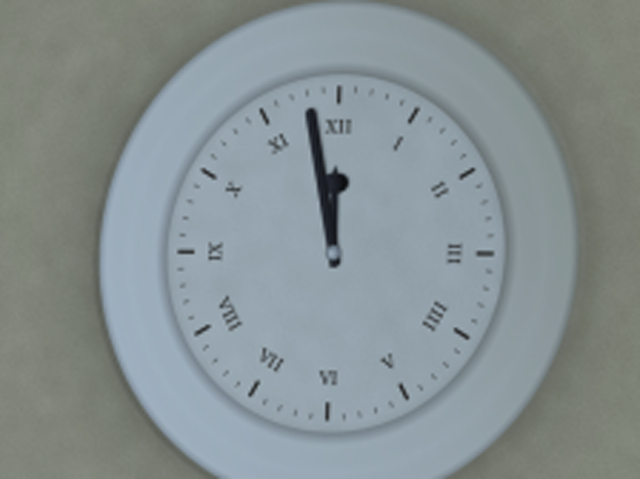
11:58
